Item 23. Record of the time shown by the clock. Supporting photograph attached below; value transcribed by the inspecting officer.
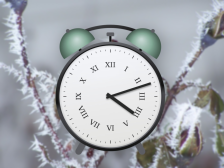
4:12
